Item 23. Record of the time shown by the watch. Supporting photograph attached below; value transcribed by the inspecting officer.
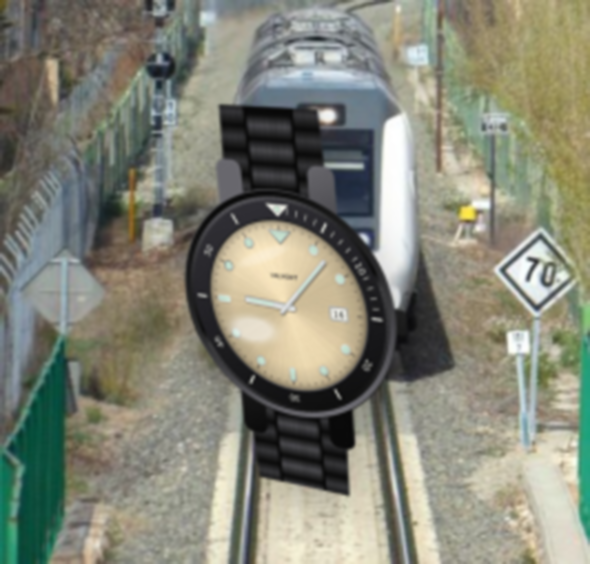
9:07
